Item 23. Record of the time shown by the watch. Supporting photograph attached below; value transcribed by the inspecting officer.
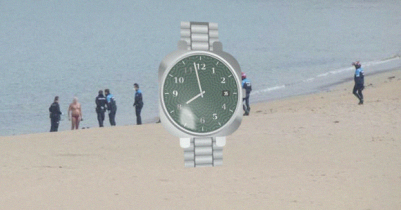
7:58
